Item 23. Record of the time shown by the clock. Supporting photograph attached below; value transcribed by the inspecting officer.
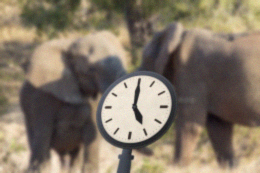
5:00
